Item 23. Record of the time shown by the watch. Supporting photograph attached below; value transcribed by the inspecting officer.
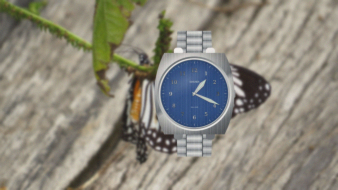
1:19
